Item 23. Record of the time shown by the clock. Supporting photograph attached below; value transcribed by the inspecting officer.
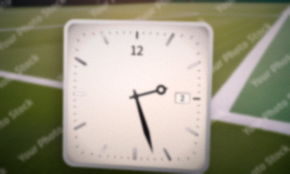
2:27
